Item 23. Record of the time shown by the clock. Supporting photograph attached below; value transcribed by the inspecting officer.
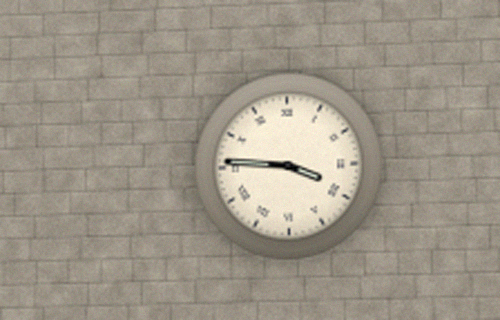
3:46
